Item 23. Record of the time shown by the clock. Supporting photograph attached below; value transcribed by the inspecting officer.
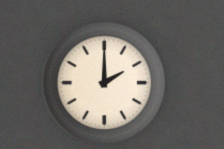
2:00
